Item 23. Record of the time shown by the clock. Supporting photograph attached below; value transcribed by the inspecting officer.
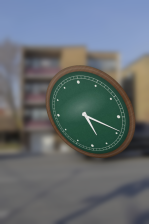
5:19
